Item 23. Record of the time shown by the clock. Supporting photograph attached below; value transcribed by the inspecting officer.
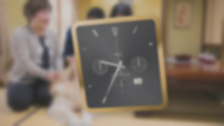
9:35
